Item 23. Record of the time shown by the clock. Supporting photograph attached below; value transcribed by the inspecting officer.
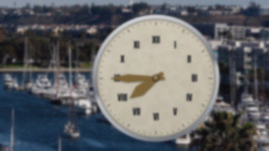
7:45
